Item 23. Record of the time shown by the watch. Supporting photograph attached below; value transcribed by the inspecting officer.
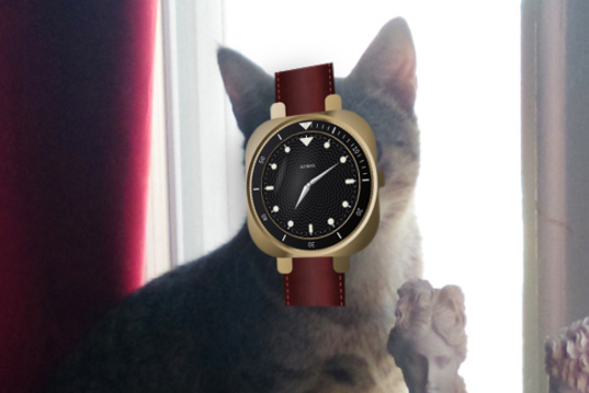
7:10
